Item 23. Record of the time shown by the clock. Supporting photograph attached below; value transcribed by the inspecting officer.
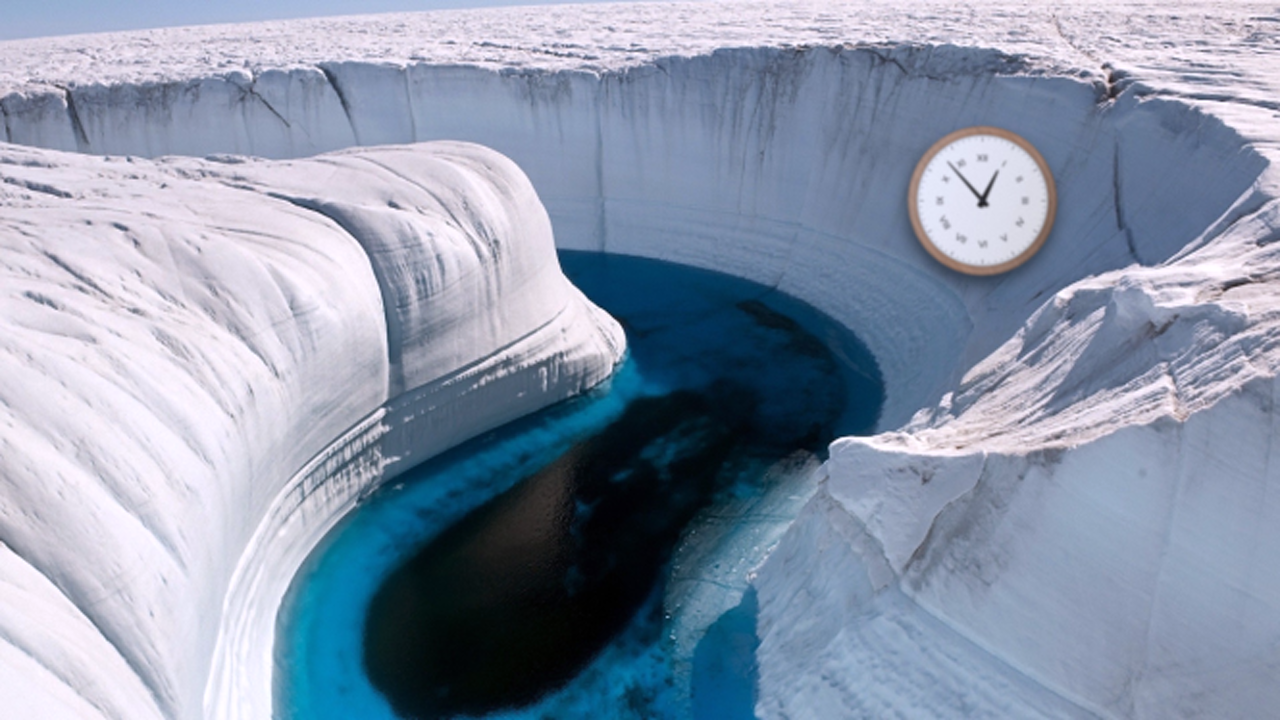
12:53
